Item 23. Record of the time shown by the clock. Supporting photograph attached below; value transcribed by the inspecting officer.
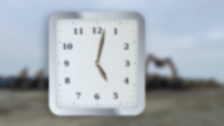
5:02
